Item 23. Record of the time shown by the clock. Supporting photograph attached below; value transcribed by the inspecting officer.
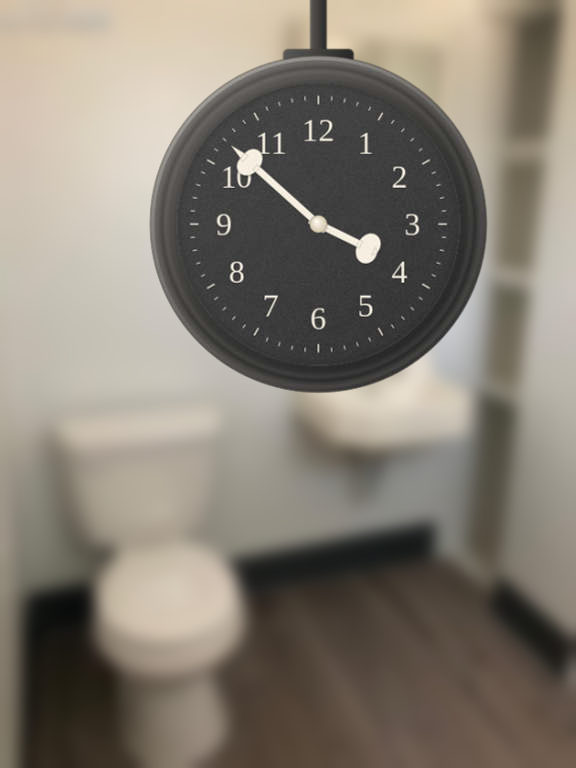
3:52
